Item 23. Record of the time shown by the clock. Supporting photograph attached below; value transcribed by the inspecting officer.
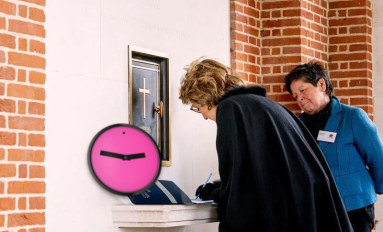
2:47
